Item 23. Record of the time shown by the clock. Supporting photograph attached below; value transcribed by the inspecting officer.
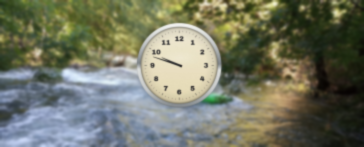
9:48
